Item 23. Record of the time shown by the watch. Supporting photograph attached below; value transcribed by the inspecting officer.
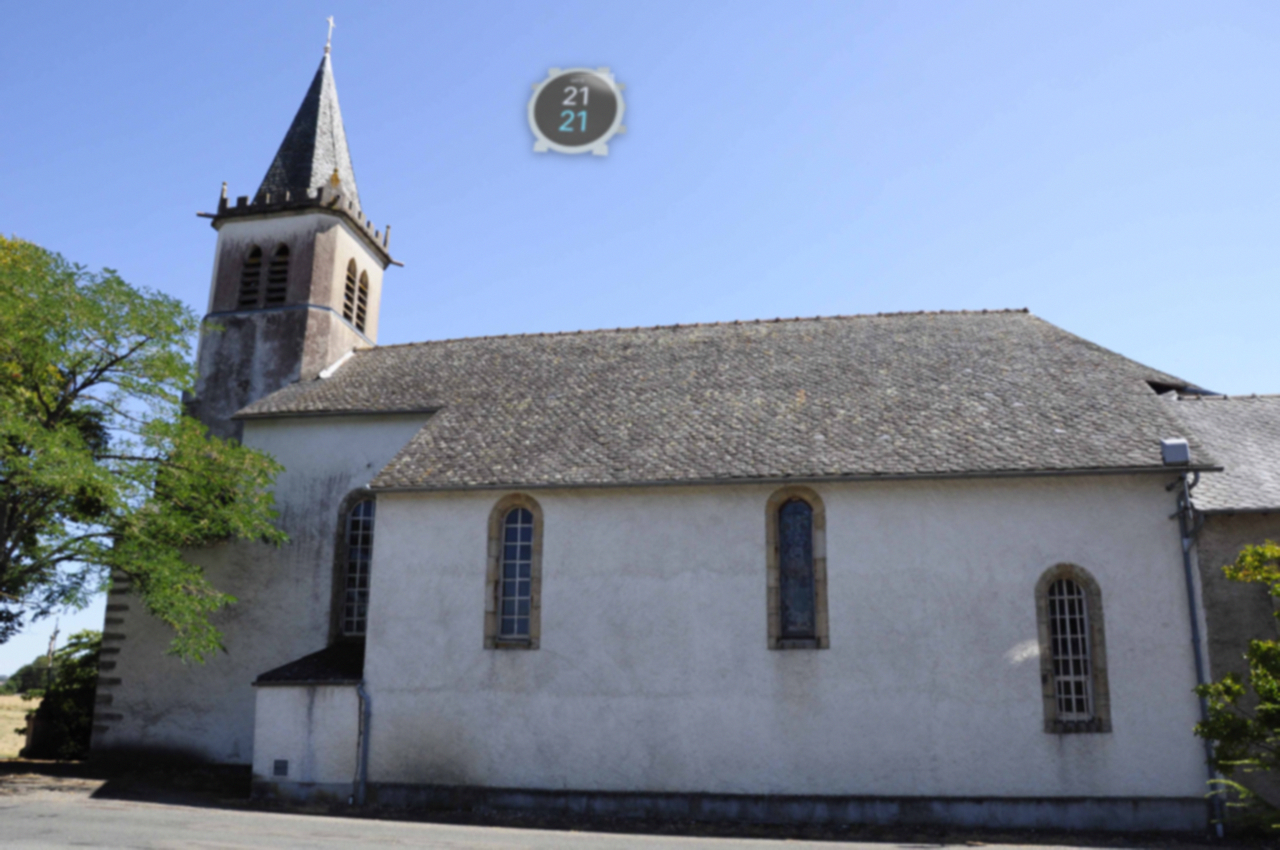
21:21
